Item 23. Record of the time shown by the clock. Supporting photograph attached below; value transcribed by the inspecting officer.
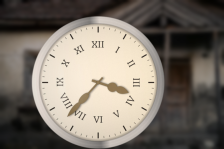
3:37
